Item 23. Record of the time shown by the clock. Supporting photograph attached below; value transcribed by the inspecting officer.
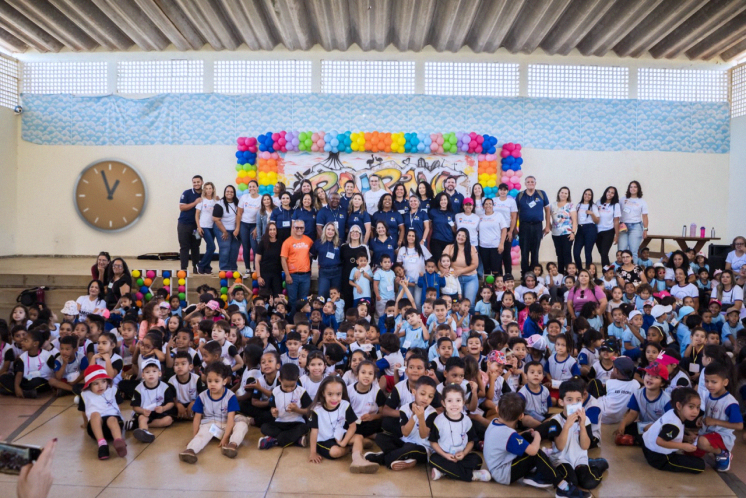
12:57
